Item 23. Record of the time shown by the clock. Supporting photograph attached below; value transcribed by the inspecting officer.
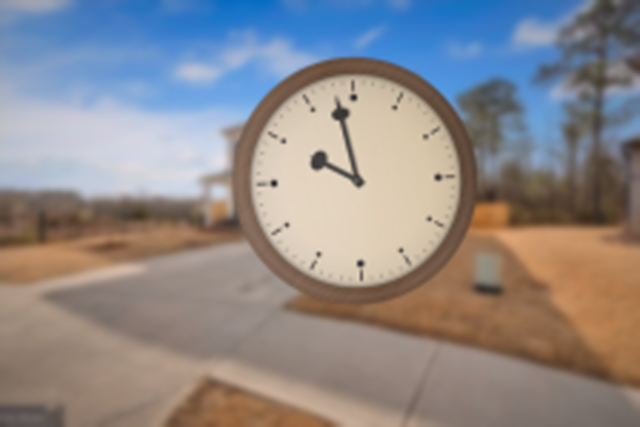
9:58
